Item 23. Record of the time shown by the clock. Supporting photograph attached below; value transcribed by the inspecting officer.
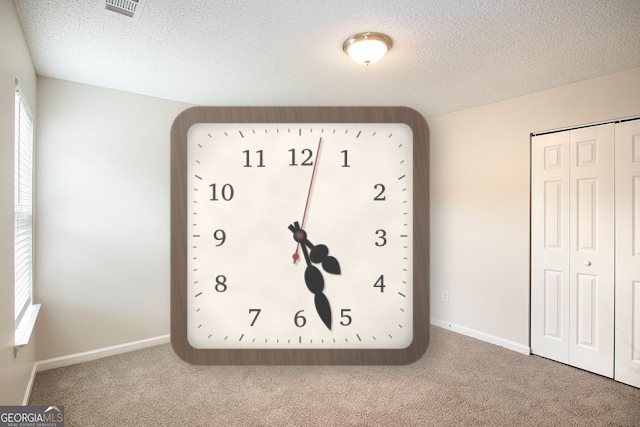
4:27:02
